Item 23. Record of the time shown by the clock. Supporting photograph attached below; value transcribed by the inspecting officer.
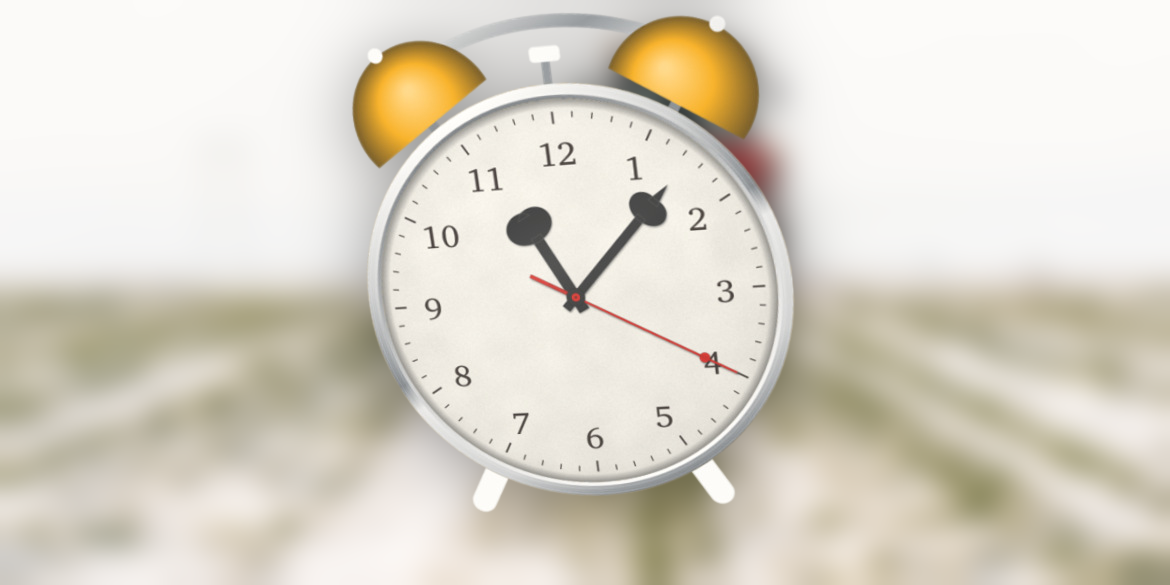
11:07:20
